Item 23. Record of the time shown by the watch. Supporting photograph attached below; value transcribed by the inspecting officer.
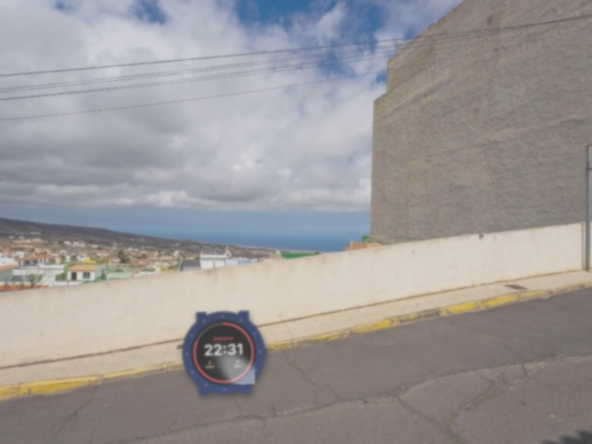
22:31
